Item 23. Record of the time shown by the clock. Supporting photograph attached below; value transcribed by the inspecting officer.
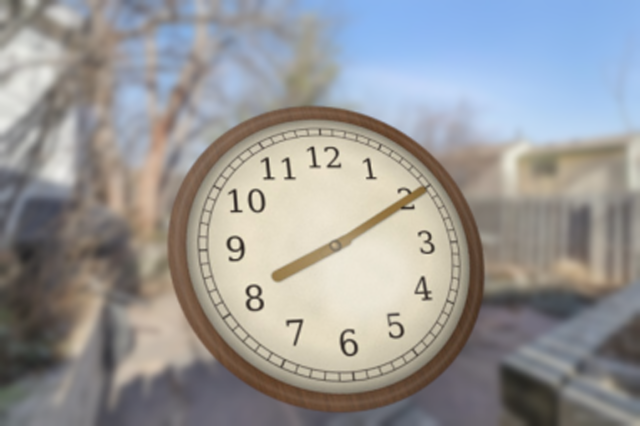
8:10
